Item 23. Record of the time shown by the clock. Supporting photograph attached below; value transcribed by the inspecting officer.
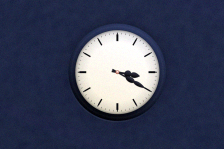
3:20
